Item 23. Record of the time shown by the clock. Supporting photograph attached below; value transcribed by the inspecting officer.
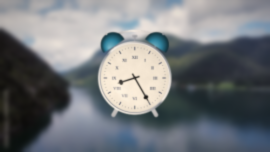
8:25
